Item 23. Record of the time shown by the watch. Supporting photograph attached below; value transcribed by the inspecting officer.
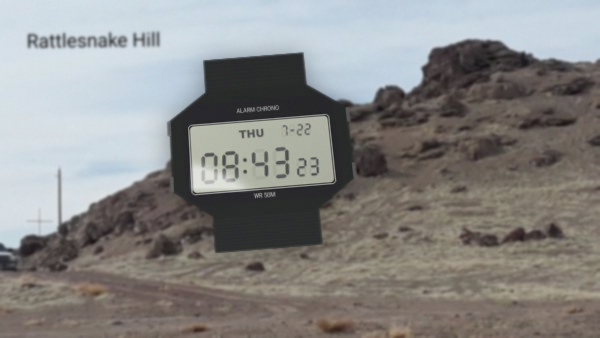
8:43:23
